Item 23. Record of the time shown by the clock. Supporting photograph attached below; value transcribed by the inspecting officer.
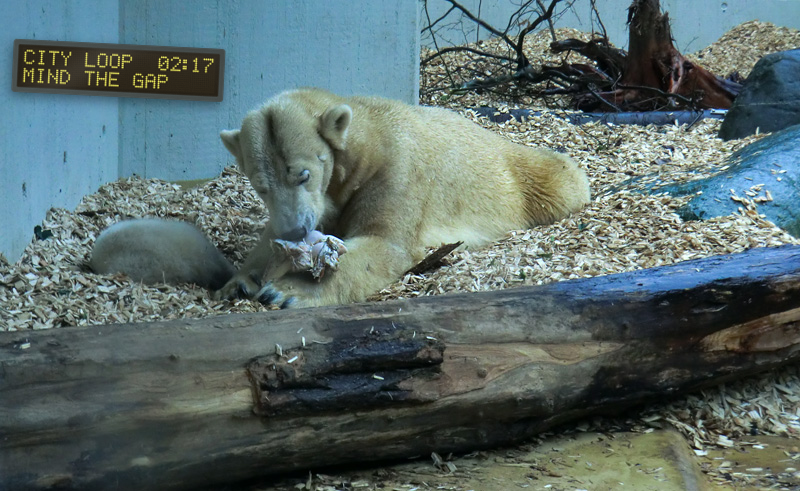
2:17
